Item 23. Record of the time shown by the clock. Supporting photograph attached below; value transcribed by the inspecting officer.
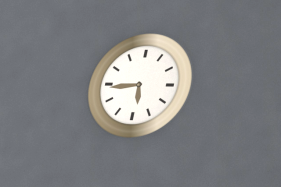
5:44
